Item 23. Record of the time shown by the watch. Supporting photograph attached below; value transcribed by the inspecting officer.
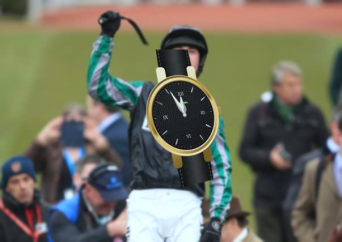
11:56
